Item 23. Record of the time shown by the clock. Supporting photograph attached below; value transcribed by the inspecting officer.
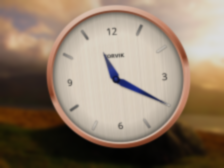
11:20
